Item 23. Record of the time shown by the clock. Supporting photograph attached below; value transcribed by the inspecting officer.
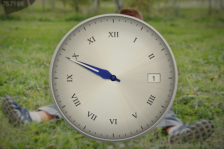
9:49
